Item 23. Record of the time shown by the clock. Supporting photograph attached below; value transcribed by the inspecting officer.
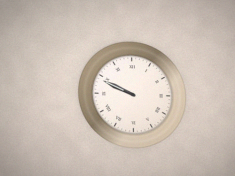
9:49
